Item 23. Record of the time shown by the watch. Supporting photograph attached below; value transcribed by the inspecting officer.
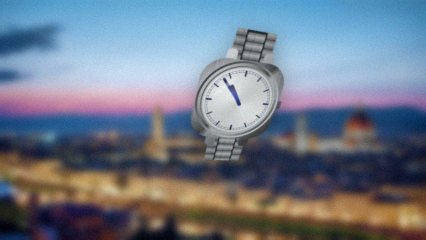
10:53
